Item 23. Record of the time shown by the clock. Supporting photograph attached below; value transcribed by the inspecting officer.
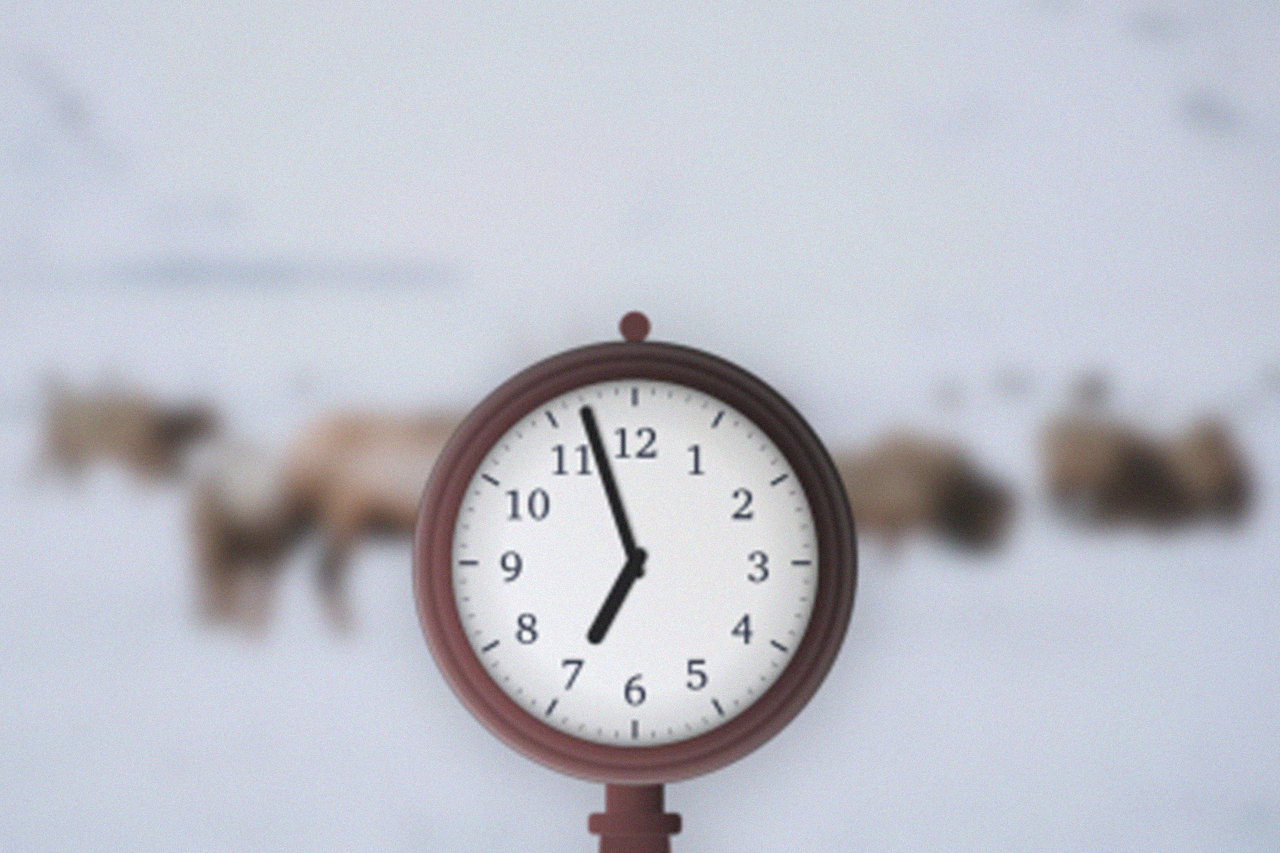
6:57
